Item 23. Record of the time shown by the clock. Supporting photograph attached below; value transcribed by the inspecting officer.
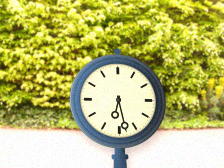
6:28
